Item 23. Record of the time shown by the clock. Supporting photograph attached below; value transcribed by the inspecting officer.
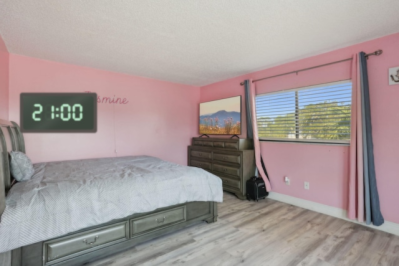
21:00
